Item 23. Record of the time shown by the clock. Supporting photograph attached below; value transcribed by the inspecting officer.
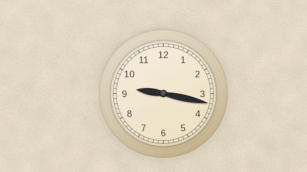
9:17
